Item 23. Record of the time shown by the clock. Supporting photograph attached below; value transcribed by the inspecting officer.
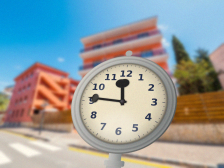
11:46
